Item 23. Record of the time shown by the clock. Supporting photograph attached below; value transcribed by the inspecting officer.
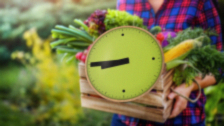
8:45
